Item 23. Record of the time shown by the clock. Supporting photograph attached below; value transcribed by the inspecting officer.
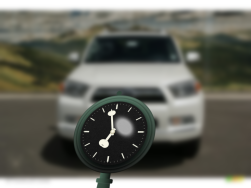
6:58
